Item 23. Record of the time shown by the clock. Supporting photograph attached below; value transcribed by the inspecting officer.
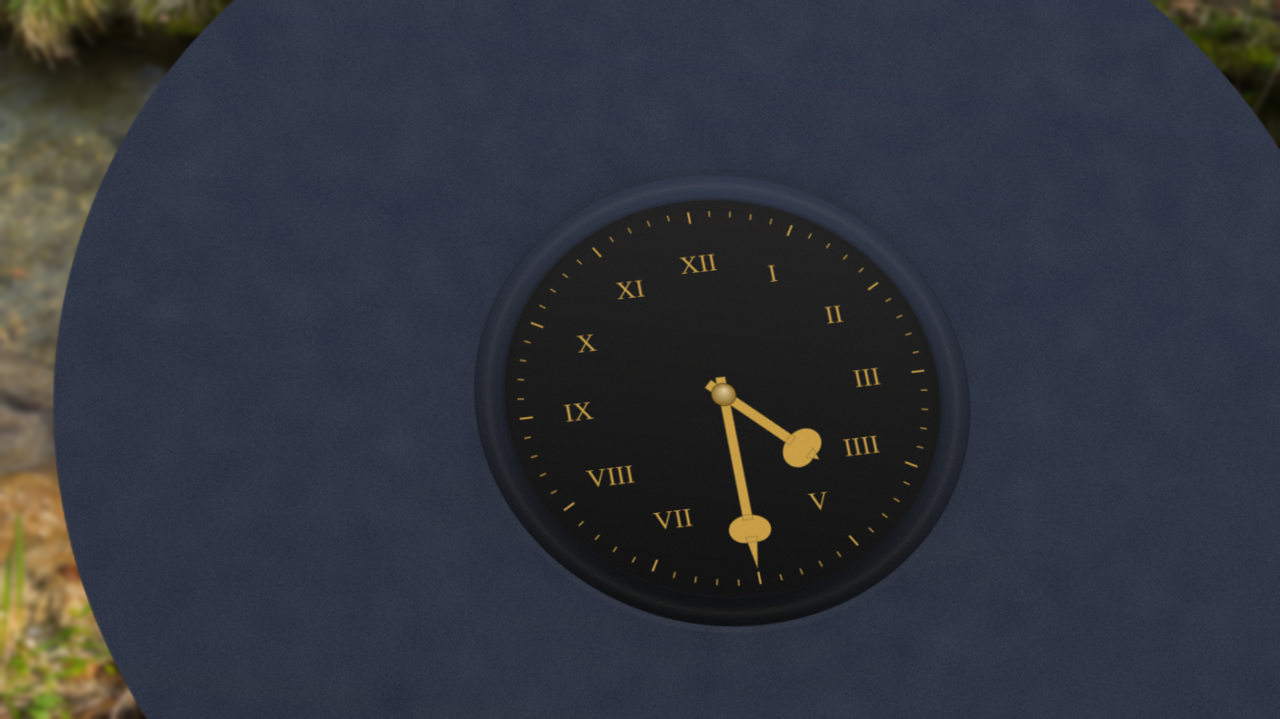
4:30
